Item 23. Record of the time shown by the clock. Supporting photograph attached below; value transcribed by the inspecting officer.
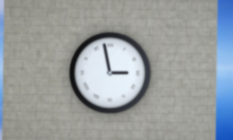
2:58
